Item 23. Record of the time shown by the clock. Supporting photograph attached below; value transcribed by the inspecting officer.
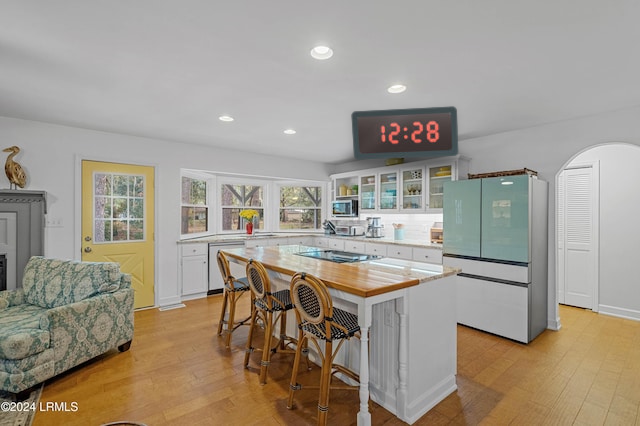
12:28
